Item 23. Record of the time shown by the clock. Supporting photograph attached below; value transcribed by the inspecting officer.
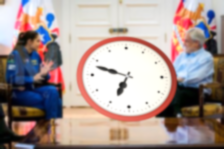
6:48
